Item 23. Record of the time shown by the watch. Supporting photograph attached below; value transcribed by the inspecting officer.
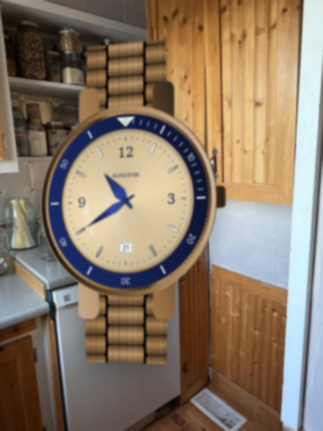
10:40
